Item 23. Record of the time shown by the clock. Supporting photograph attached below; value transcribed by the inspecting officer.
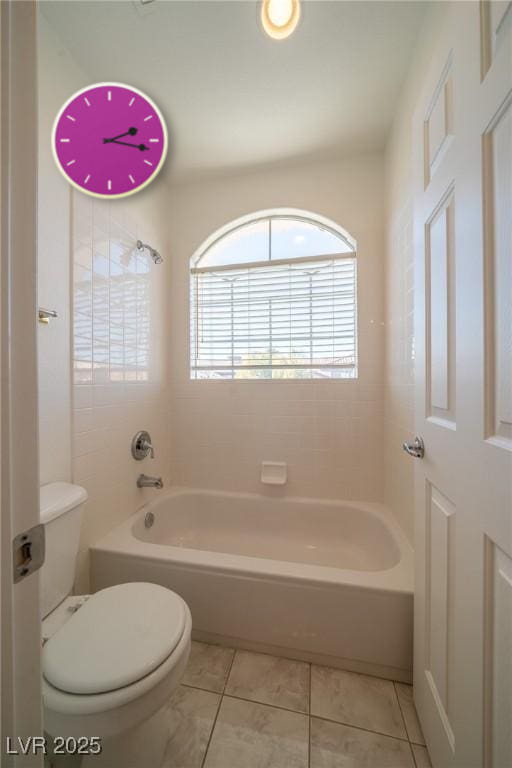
2:17
